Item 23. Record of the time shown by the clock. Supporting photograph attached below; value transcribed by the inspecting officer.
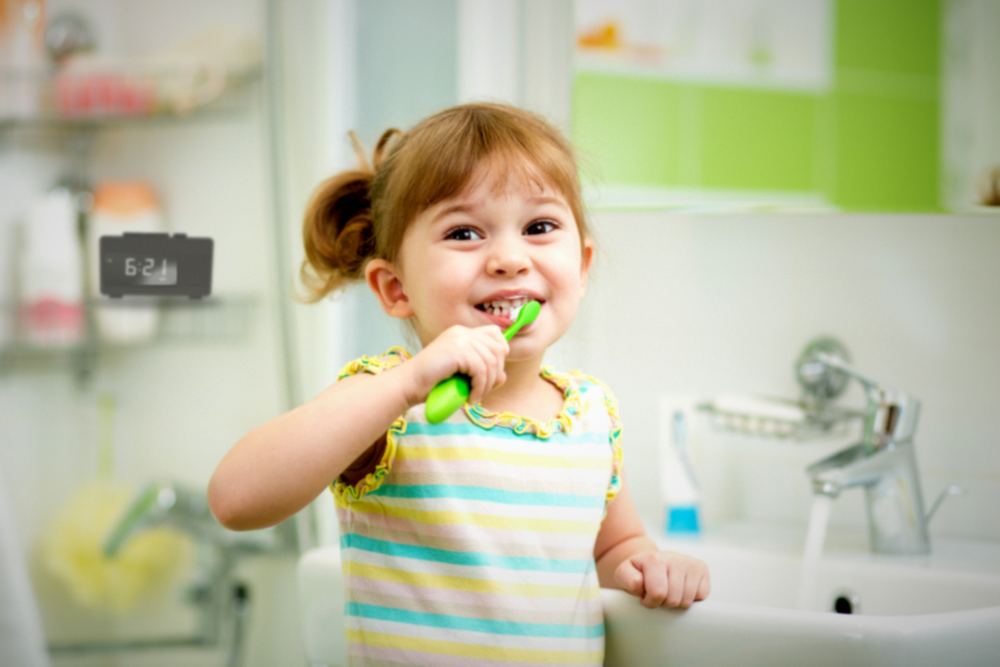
6:21
